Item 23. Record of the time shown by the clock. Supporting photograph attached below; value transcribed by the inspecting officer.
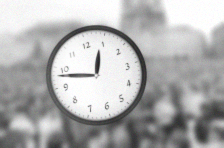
12:48
